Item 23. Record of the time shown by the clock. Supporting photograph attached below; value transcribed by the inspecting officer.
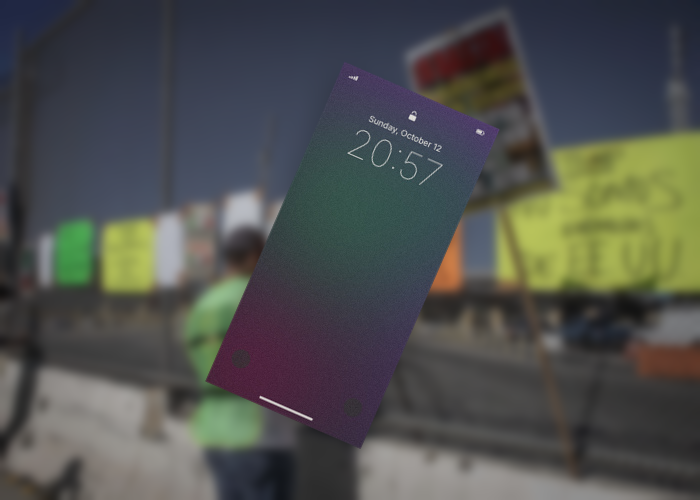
20:57
